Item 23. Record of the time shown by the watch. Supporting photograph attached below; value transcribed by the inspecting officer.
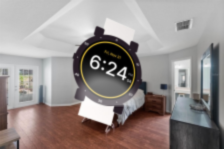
6:24
